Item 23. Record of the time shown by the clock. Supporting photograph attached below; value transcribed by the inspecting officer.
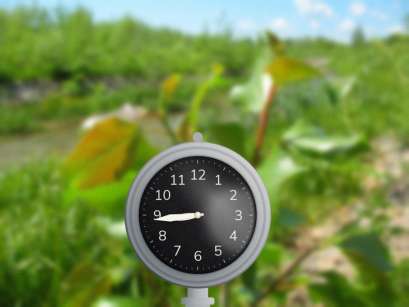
8:44
